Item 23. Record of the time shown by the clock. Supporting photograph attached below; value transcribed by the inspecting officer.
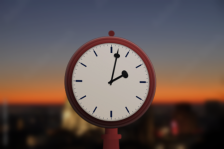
2:02
